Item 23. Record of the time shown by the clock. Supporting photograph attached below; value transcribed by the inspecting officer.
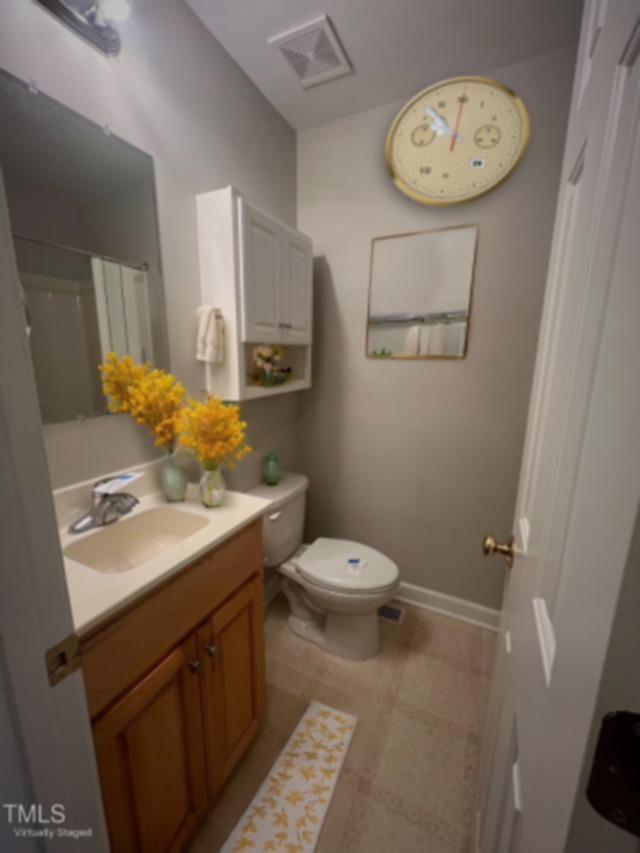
9:52
